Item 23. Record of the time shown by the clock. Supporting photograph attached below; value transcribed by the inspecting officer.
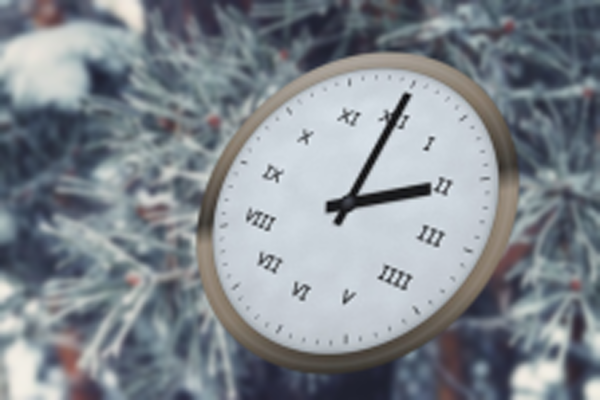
2:00
